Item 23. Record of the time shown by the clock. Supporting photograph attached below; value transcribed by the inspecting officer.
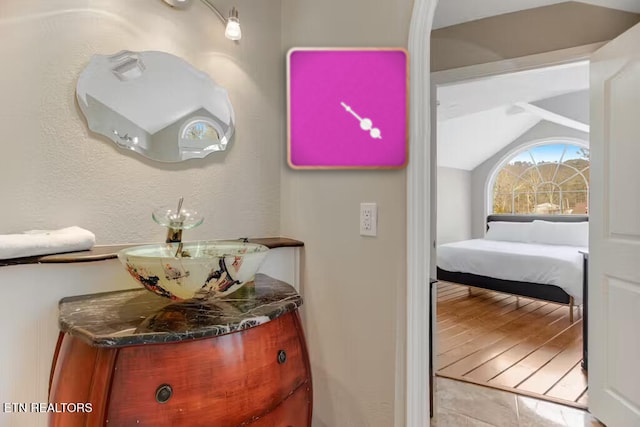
4:22
